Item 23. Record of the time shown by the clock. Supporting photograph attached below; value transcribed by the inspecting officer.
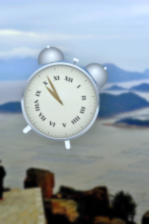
9:52
